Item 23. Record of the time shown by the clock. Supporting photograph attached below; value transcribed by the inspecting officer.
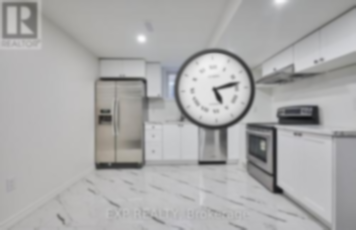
5:13
